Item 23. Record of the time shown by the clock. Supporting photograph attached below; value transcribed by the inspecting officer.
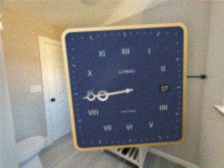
8:44
